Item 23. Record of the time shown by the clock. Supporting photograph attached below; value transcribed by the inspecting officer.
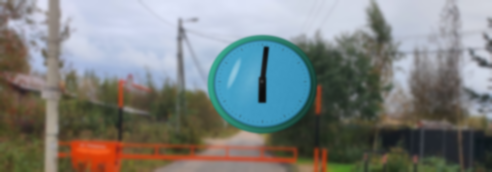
6:01
